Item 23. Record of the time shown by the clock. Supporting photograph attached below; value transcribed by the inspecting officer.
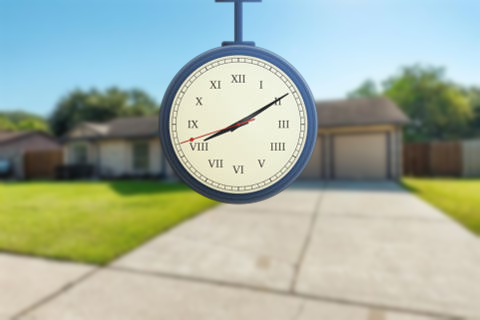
8:09:42
